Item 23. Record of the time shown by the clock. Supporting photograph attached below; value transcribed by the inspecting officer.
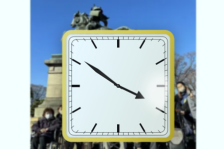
3:51
